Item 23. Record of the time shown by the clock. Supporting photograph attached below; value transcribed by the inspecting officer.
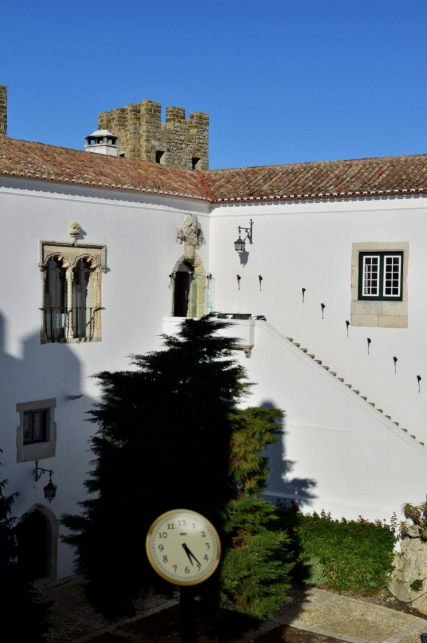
5:24
